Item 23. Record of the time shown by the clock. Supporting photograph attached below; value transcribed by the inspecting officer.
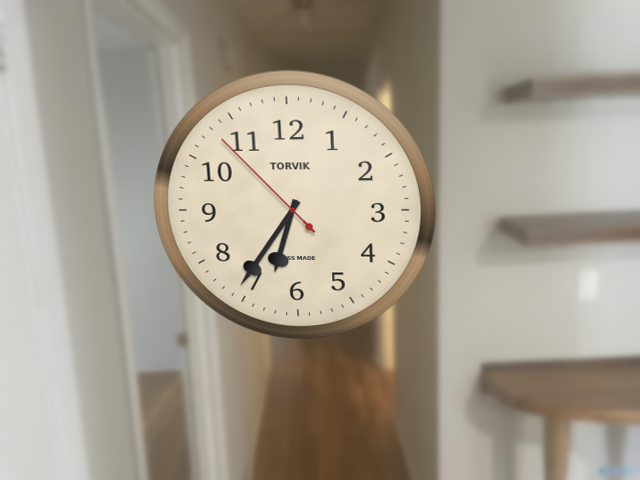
6:35:53
